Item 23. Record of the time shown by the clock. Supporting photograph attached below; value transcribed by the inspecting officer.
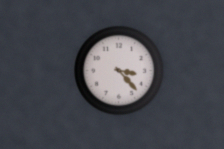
3:23
